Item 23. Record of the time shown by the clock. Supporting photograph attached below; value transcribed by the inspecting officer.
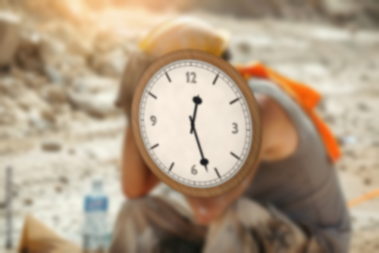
12:27
